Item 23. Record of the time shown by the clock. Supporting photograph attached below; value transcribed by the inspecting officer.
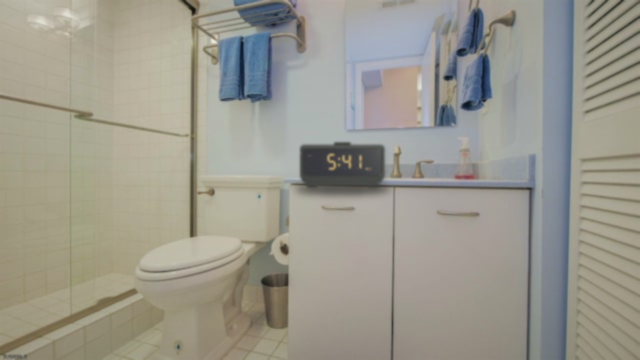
5:41
